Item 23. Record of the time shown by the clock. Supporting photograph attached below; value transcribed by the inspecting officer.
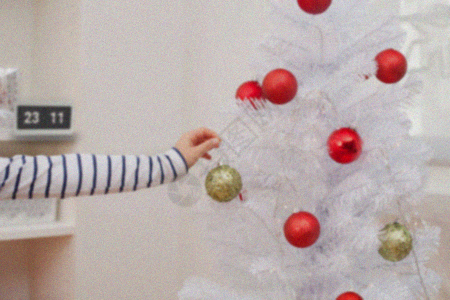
23:11
